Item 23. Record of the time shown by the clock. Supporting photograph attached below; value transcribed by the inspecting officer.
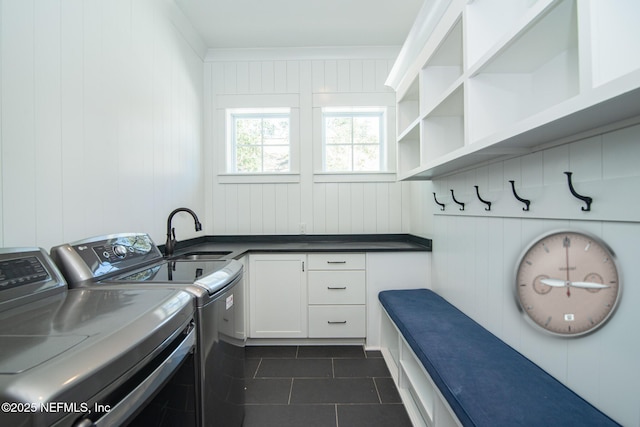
9:16
